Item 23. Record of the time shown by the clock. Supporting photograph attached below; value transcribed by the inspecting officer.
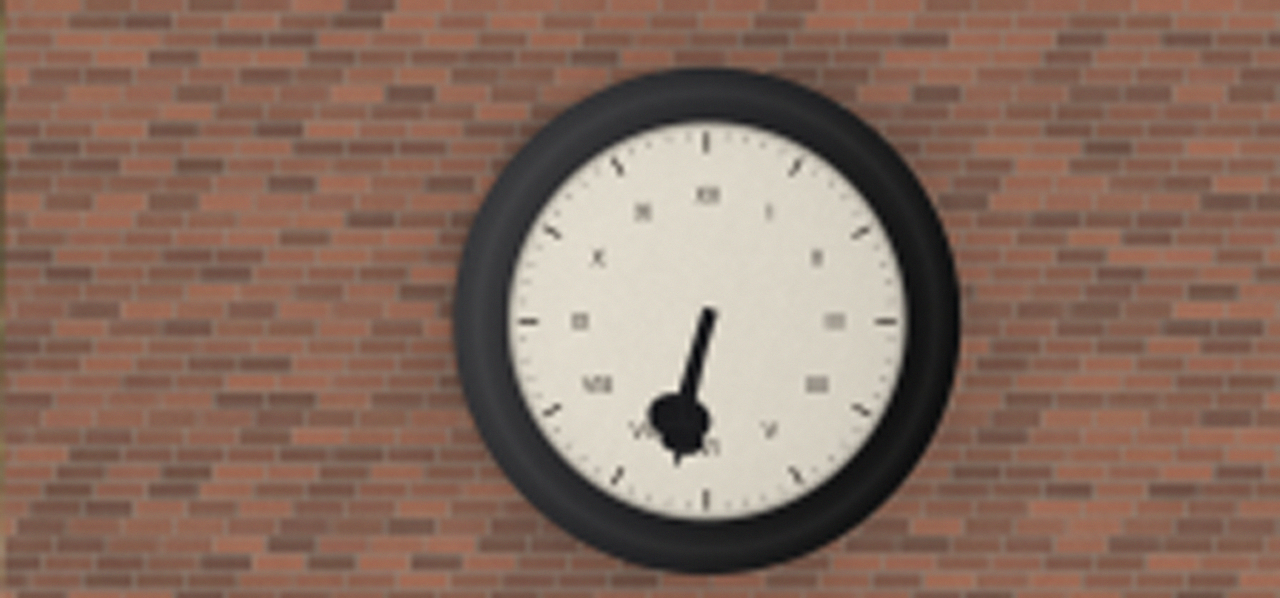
6:32
